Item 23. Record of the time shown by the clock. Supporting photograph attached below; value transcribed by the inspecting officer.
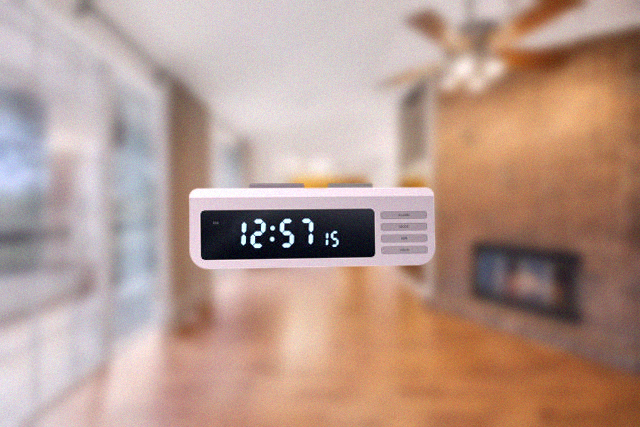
12:57:15
